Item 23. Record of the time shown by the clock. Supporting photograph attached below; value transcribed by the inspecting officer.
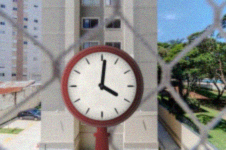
4:01
